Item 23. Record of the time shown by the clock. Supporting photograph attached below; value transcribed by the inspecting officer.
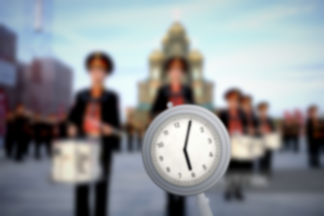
6:05
